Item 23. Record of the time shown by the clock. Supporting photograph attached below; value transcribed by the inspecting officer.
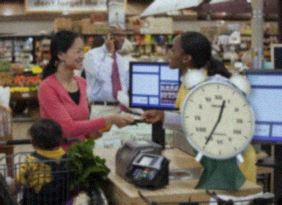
12:35
